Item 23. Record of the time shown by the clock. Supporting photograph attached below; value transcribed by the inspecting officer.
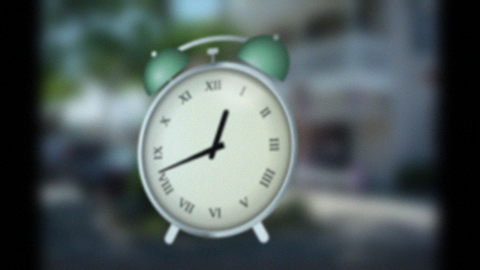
12:42
